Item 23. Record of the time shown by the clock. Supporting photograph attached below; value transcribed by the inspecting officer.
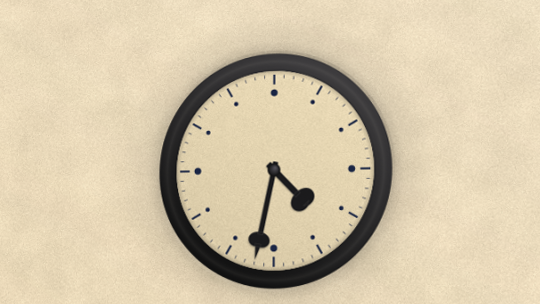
4:32
